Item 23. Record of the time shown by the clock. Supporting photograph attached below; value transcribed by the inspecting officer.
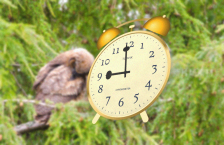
8:59
